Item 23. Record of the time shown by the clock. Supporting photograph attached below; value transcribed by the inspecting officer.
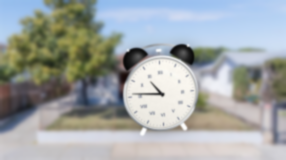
10:46
